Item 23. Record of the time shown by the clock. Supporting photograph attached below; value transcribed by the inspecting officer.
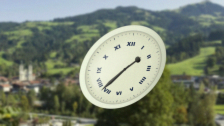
1:37
